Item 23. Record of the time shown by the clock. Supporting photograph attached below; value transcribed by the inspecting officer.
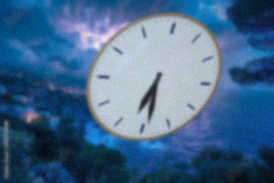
6:29
